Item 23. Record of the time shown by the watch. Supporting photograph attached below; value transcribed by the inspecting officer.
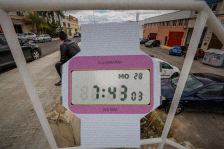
7:43:03
